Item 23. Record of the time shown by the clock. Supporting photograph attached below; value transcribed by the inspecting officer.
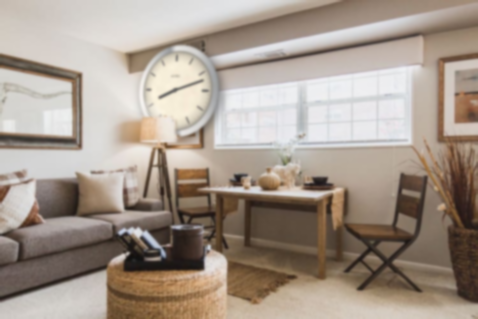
8:12
